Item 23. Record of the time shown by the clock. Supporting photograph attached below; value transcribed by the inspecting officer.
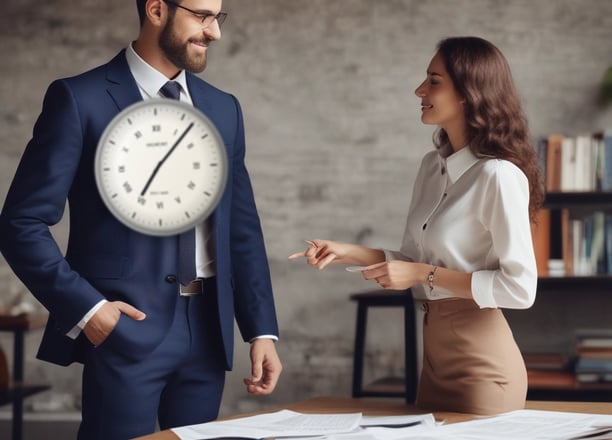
7:07
